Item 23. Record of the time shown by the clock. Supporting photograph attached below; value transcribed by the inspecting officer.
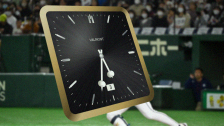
5:33
